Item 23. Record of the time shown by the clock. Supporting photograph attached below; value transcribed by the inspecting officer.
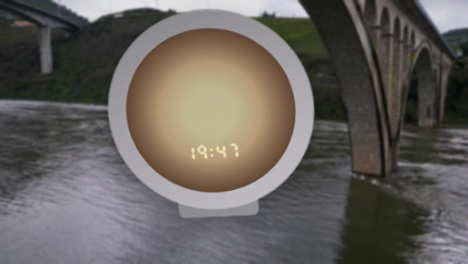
19:47
